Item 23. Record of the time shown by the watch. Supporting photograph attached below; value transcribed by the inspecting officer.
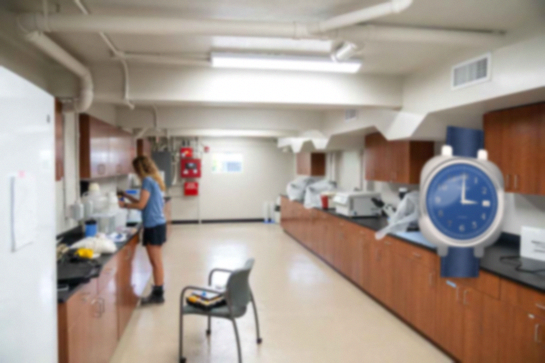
3:00
